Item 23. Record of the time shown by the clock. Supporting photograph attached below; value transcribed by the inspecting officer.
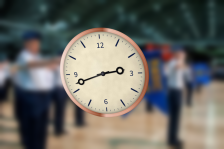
2:42
